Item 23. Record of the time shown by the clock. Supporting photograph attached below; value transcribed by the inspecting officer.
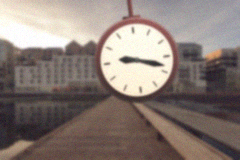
9:18
